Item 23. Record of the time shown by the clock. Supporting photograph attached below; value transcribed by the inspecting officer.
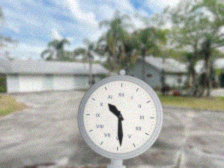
10:29
